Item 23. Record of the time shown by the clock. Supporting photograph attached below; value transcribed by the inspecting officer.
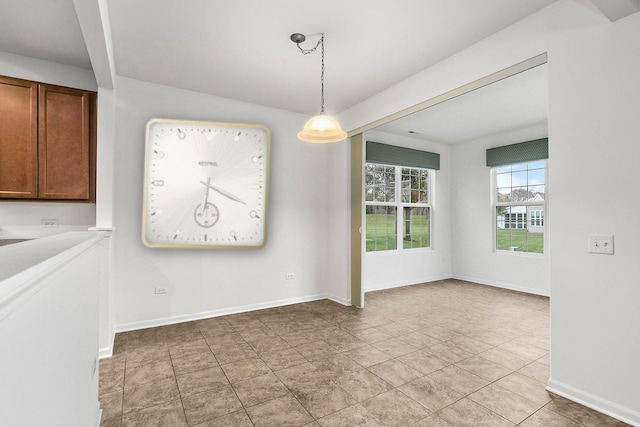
6:19
